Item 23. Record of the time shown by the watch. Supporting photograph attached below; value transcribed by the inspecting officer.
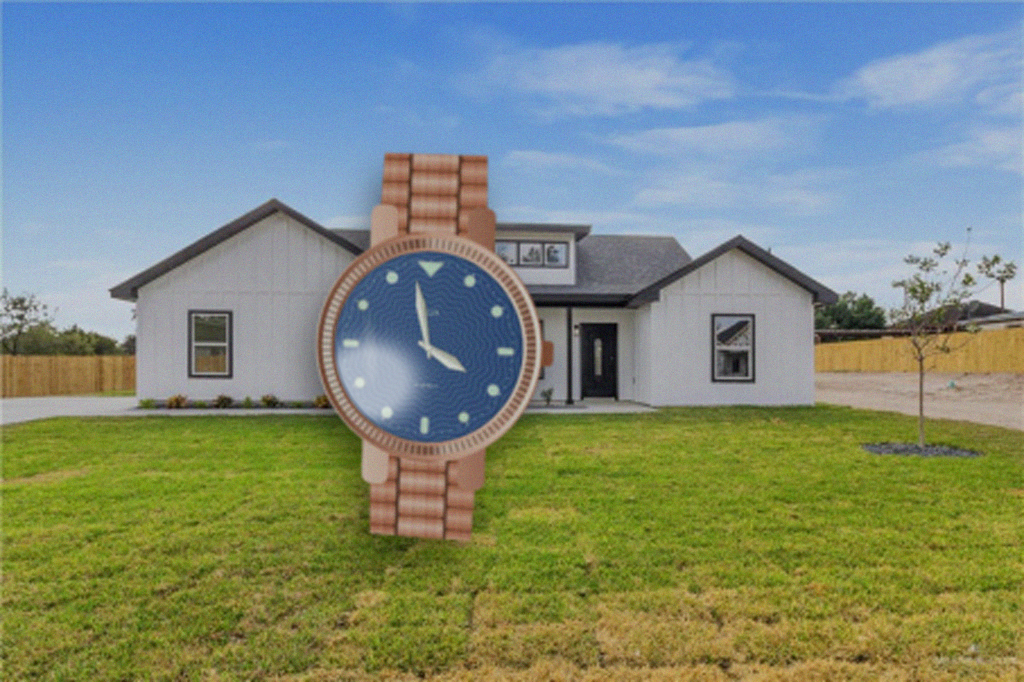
3:58
